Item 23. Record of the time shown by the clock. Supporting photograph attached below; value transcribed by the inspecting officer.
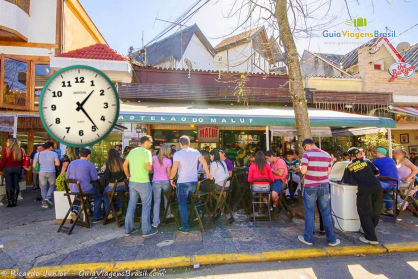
1:24
